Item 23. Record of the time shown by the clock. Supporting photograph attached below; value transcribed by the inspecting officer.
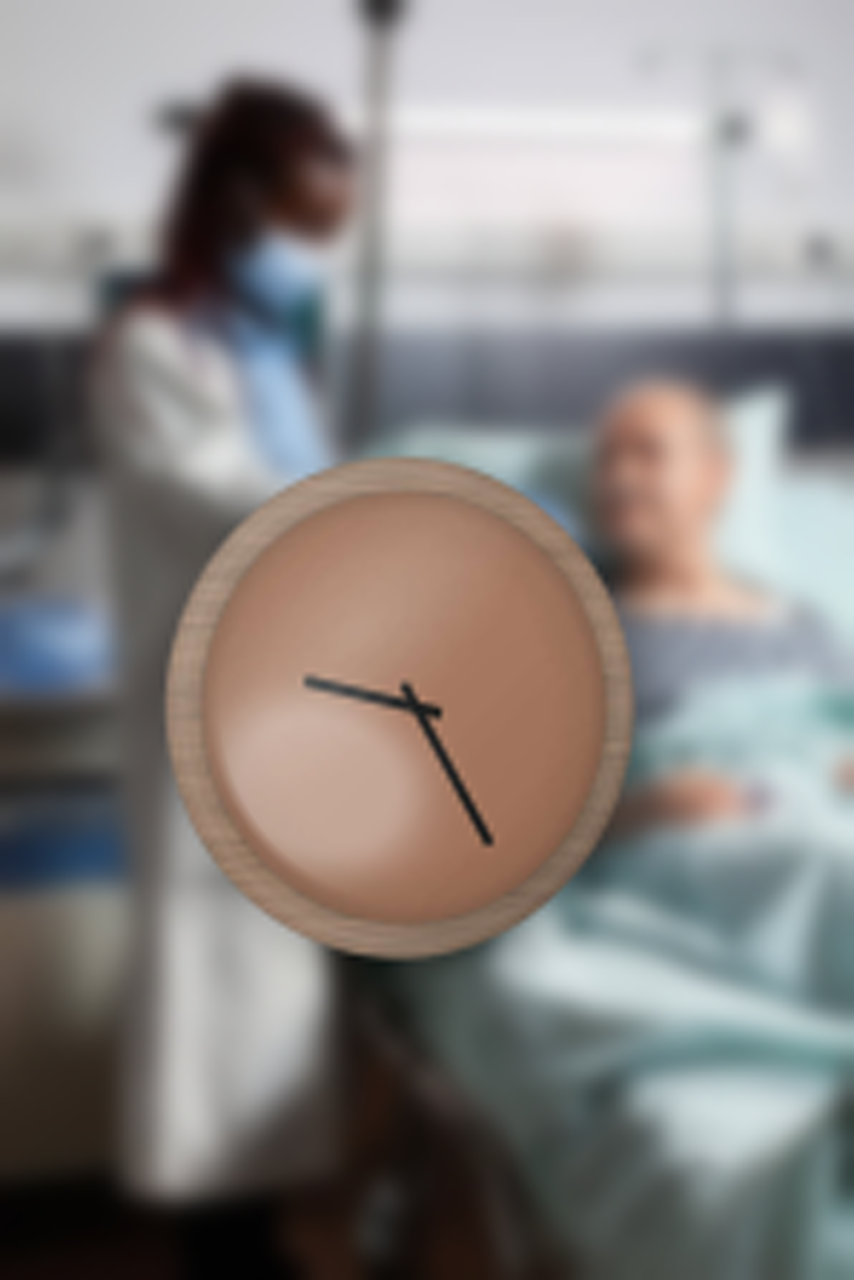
9:25
